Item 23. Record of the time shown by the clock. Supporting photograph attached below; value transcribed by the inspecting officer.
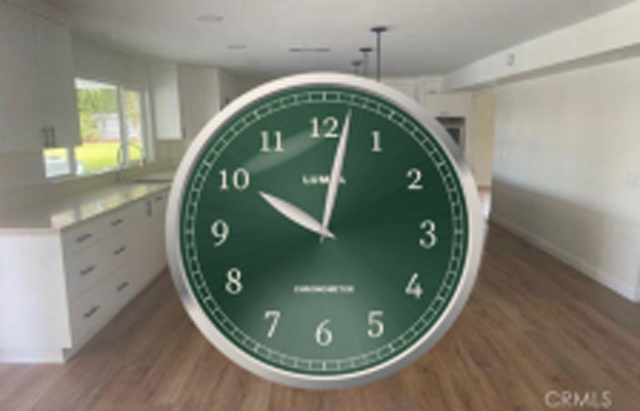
10:02
